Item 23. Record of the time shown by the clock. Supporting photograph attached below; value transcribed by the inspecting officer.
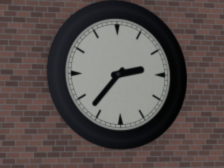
2:37
